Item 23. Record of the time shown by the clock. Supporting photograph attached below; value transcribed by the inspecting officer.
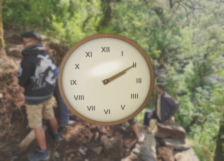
2:10
